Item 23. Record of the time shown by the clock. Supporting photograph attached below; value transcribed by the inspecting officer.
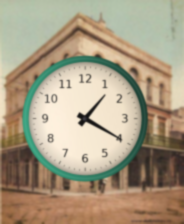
1:20
